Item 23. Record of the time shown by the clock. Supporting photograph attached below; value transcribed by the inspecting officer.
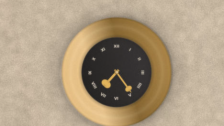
7:24
